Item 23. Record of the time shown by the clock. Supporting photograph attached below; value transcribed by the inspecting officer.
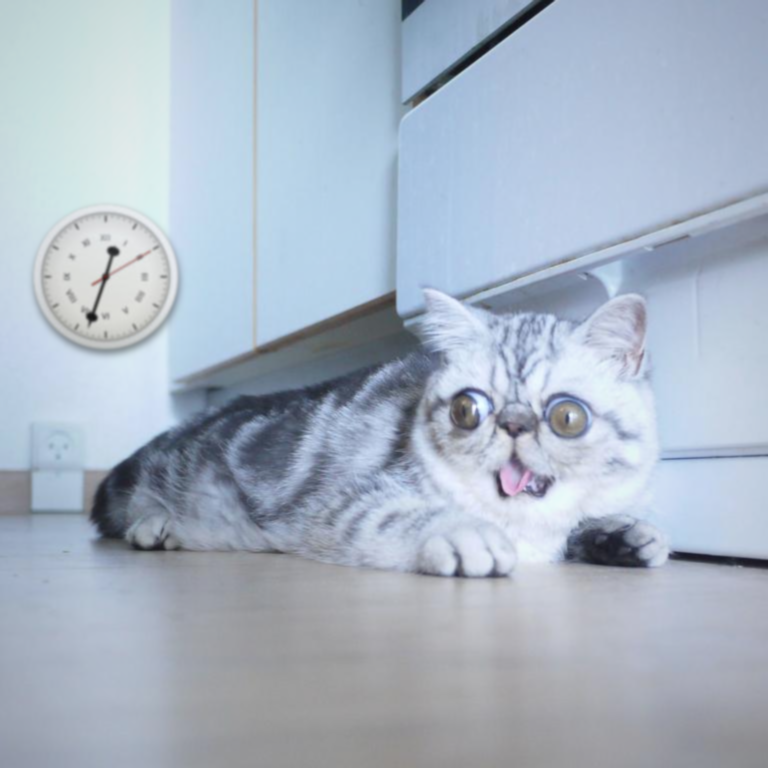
12:33:10
